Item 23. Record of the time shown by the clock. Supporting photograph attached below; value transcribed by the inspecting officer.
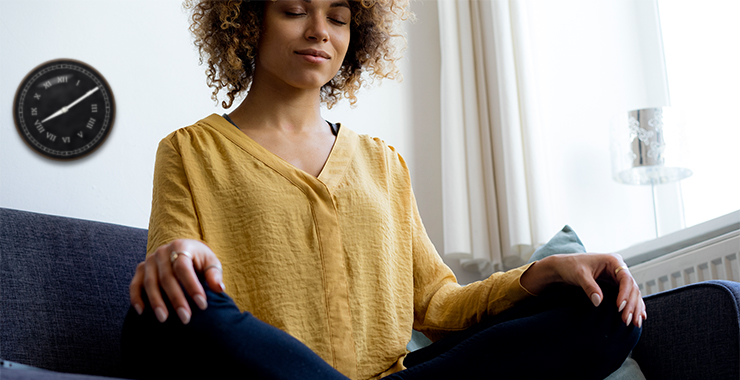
8:10
